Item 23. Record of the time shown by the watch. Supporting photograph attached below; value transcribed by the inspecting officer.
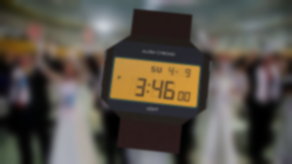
3:46
